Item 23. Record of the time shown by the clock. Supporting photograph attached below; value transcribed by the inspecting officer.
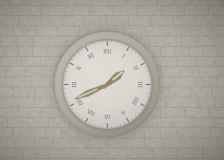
1:41
